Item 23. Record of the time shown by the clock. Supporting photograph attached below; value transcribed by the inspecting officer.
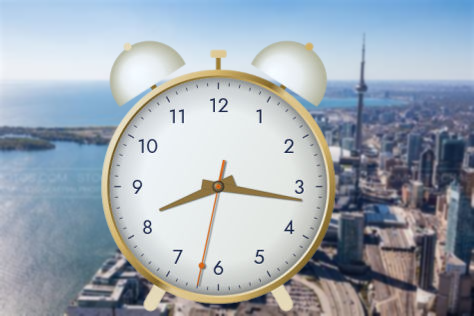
8:16:32
